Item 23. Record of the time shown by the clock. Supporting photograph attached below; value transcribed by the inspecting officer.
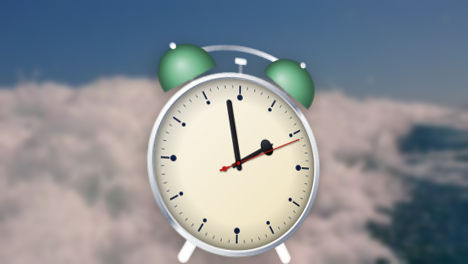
1:58:11
